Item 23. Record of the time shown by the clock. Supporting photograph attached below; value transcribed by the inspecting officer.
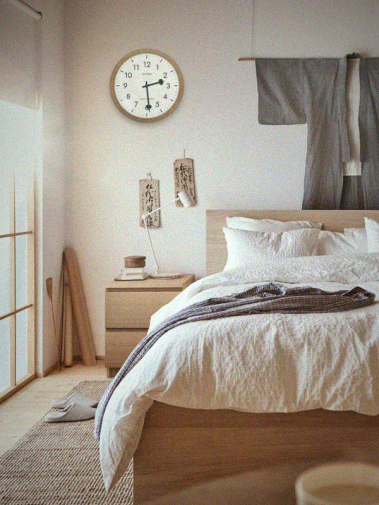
2:29
